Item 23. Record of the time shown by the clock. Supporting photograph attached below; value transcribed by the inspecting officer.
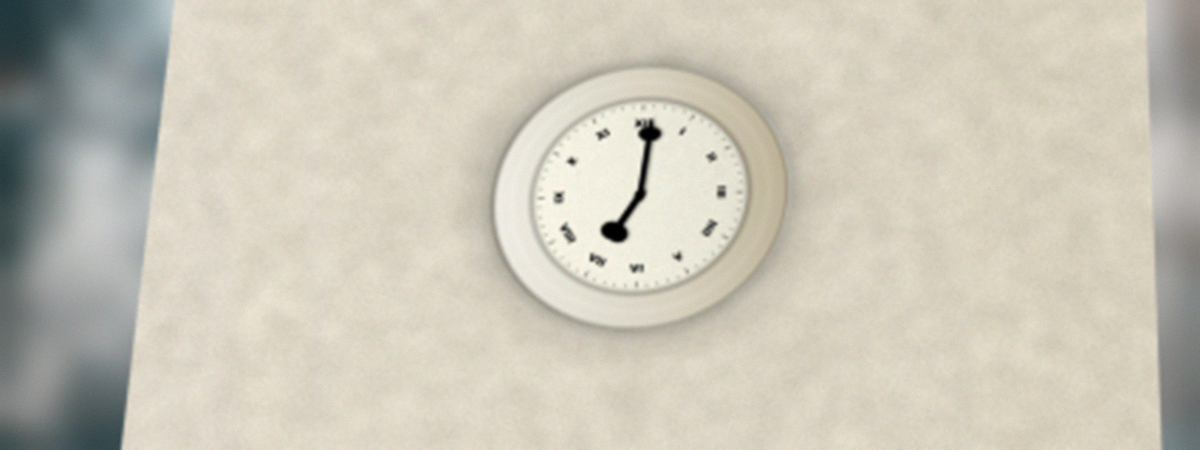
7:01
